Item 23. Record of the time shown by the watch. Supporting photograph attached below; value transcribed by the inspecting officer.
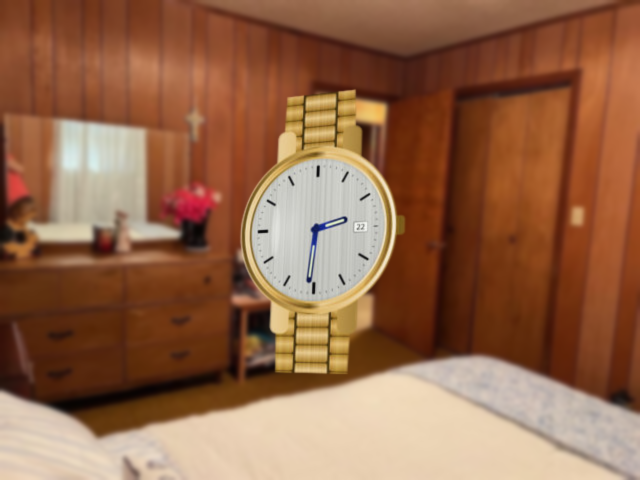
2:31
